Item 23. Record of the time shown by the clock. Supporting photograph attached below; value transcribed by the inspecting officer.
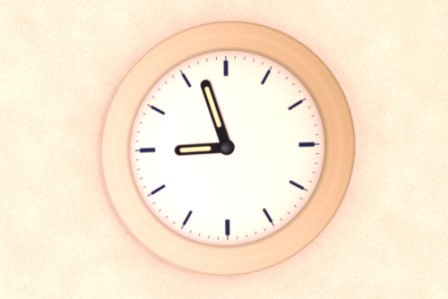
8:57
